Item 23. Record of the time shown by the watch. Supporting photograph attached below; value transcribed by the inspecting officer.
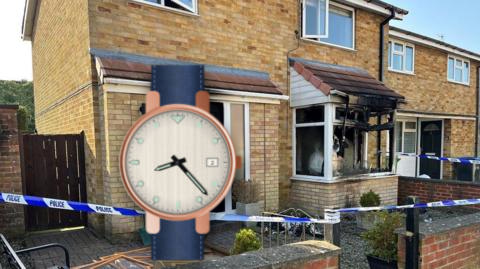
8:23
